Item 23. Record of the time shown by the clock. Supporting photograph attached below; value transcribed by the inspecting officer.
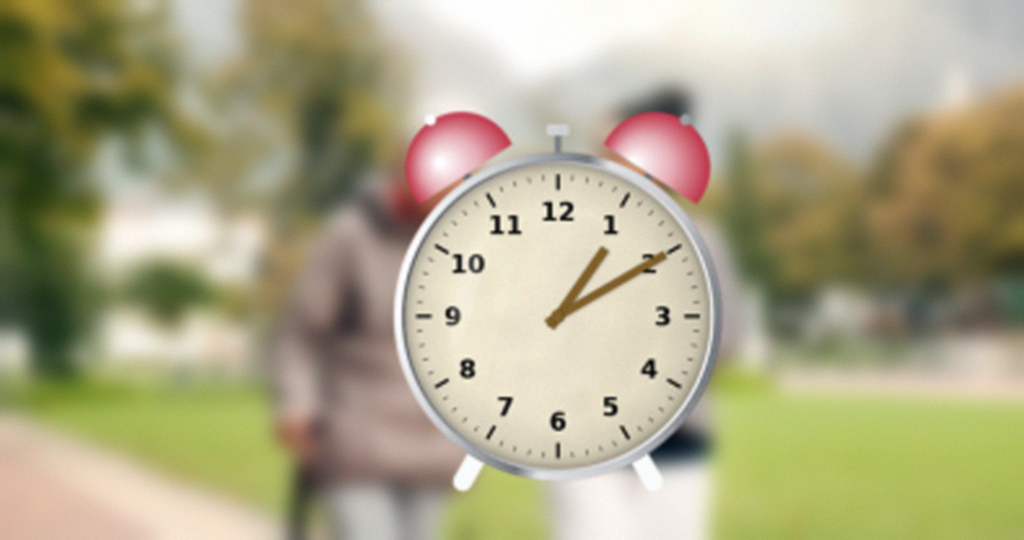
1:10
